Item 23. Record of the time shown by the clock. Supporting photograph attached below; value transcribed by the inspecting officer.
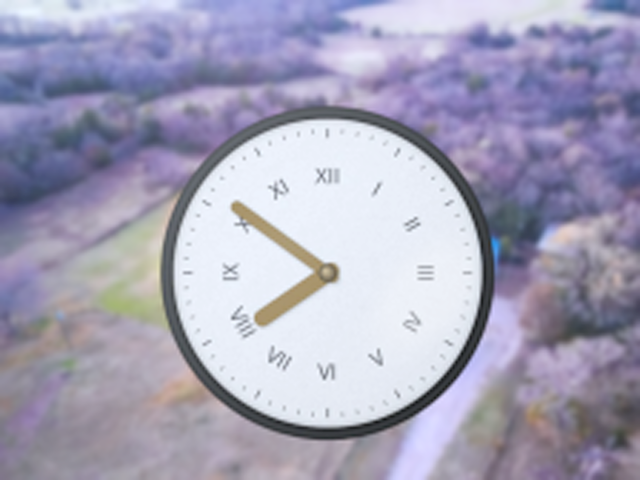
7:51
